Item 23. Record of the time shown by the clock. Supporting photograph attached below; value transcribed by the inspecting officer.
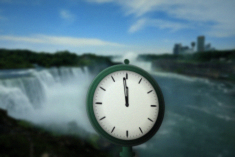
11:59
